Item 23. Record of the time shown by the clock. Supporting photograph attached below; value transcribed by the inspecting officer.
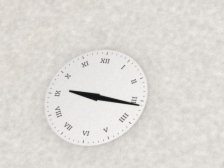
9:16
